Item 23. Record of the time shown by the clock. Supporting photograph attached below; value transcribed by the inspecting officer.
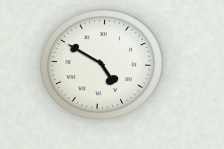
4:50
